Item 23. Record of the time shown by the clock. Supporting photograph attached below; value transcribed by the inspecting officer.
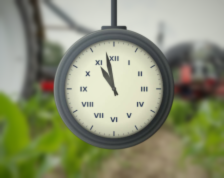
10:58
